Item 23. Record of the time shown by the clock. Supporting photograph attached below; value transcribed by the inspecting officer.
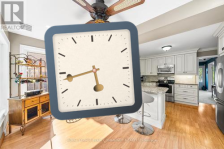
5:43
